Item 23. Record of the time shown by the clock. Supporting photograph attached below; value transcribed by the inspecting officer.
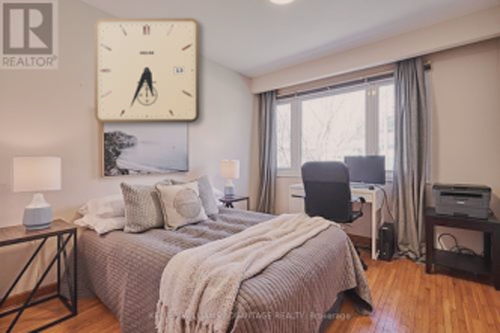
5:34
